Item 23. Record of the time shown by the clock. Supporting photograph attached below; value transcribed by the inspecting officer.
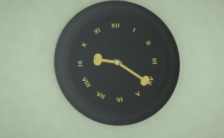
9:21
